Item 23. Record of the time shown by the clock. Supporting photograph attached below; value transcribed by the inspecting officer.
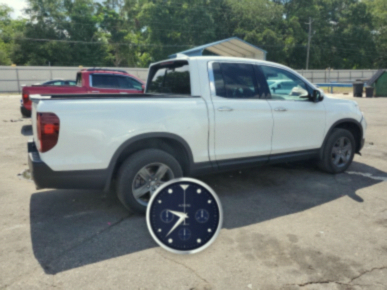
9:37
